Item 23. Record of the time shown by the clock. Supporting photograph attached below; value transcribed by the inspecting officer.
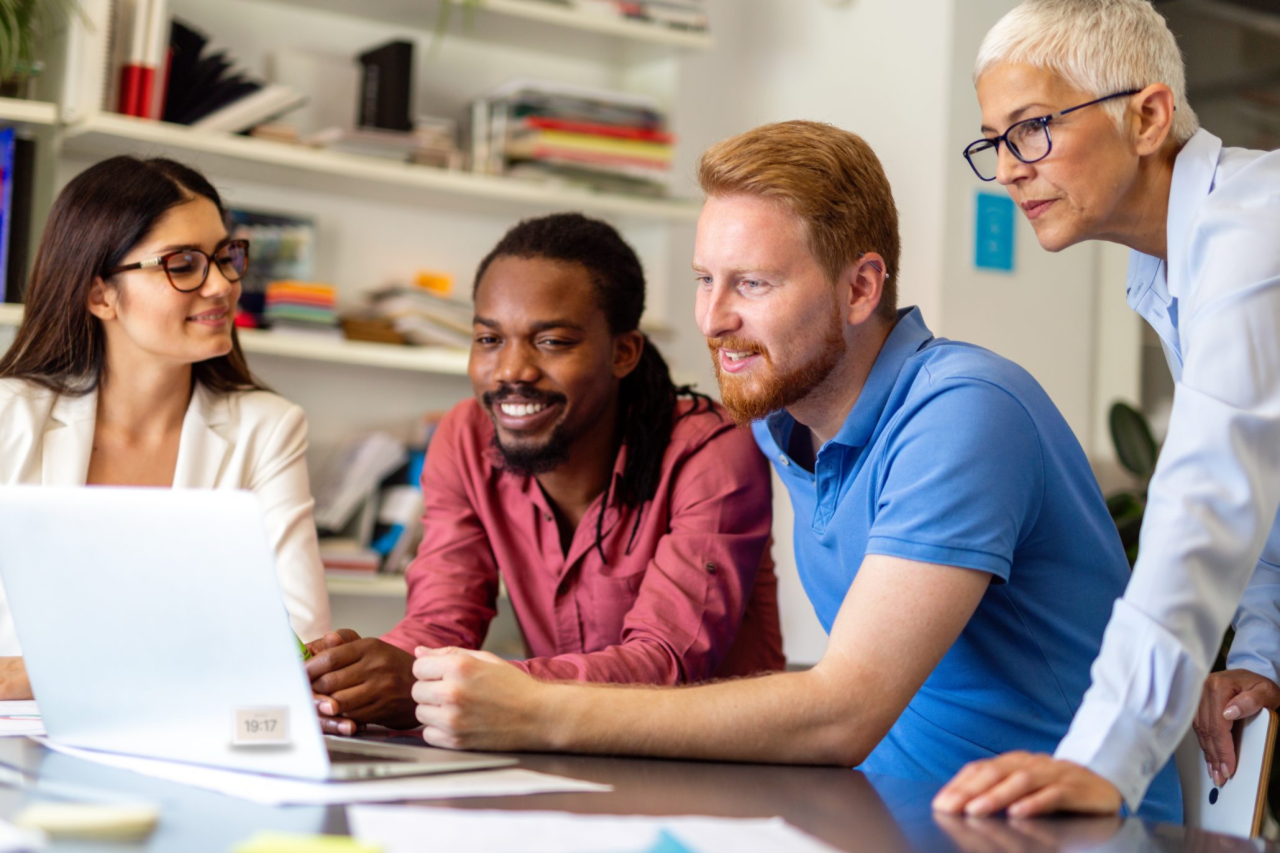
19:17
